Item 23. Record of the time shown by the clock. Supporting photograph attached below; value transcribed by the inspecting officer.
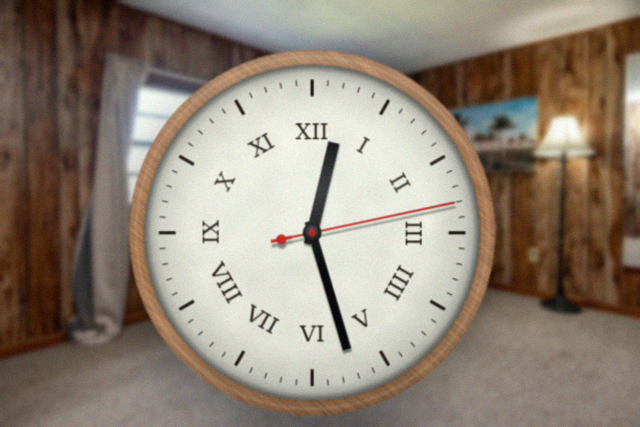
12:27:13
